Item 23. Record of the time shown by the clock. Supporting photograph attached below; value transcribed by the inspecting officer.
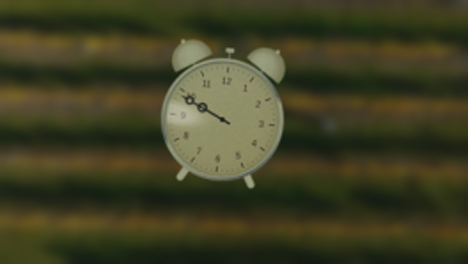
9:49
